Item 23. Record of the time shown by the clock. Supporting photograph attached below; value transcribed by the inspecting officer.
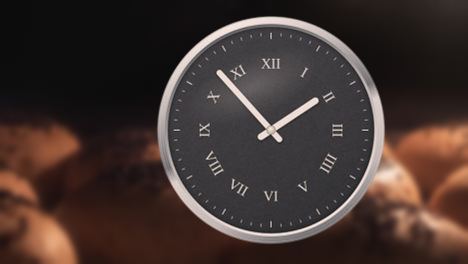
1:53
